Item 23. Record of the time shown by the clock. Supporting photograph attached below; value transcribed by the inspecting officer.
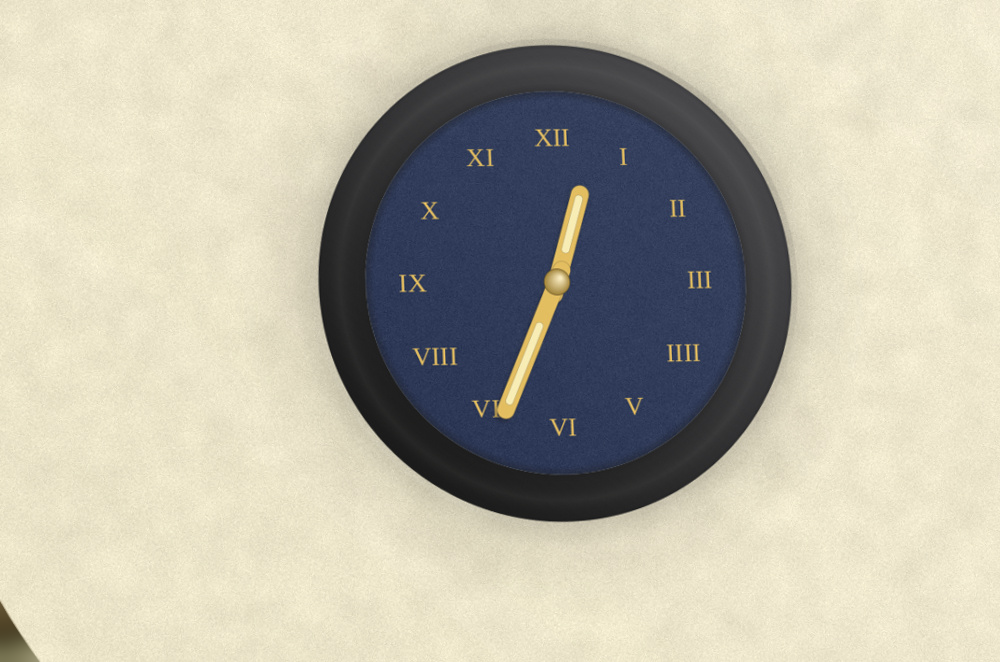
12:34
